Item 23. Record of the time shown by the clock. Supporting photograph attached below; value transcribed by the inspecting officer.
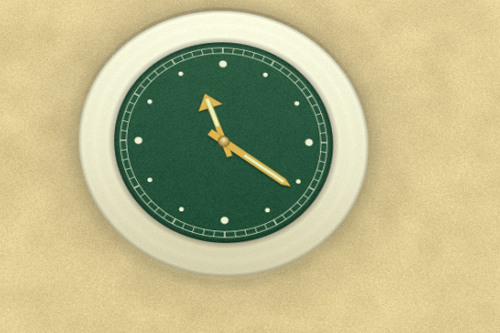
11:21
